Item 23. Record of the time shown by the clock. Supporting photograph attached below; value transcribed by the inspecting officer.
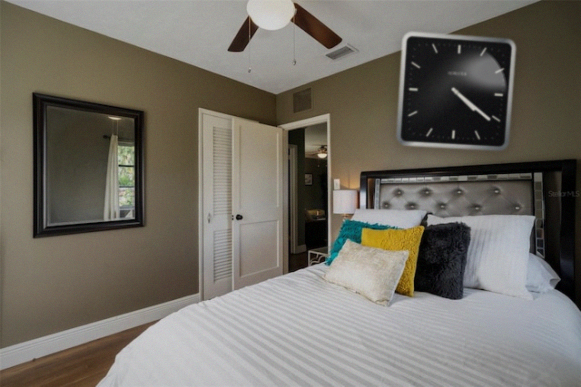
4:21
